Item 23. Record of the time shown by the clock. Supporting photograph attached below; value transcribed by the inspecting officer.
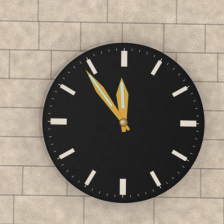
11:54
